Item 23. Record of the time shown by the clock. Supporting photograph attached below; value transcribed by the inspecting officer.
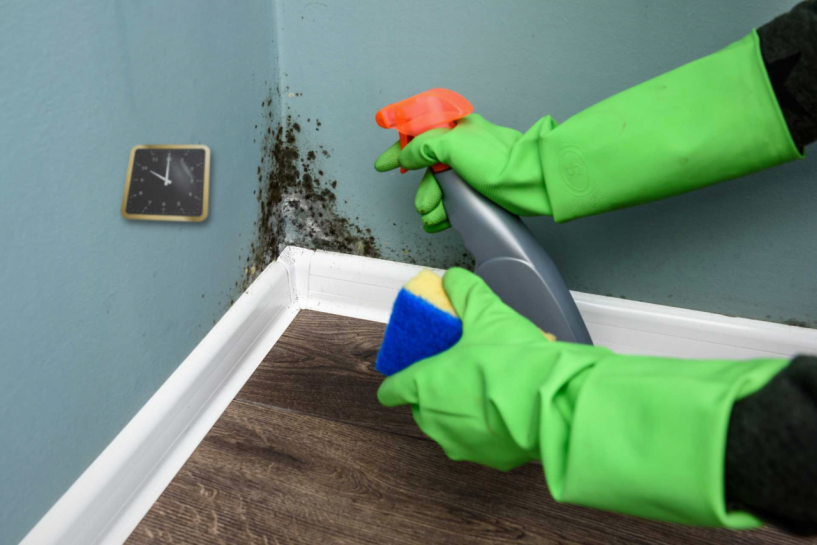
10:00
